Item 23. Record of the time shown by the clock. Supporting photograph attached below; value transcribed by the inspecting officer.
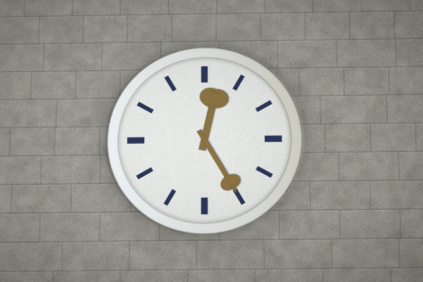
12:25
